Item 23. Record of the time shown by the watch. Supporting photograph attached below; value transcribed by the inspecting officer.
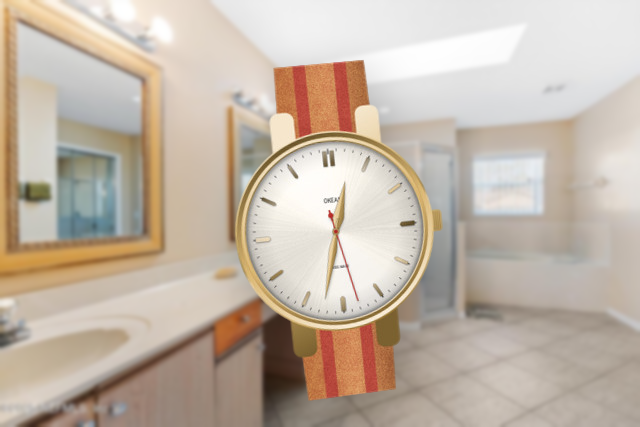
12:32:28
